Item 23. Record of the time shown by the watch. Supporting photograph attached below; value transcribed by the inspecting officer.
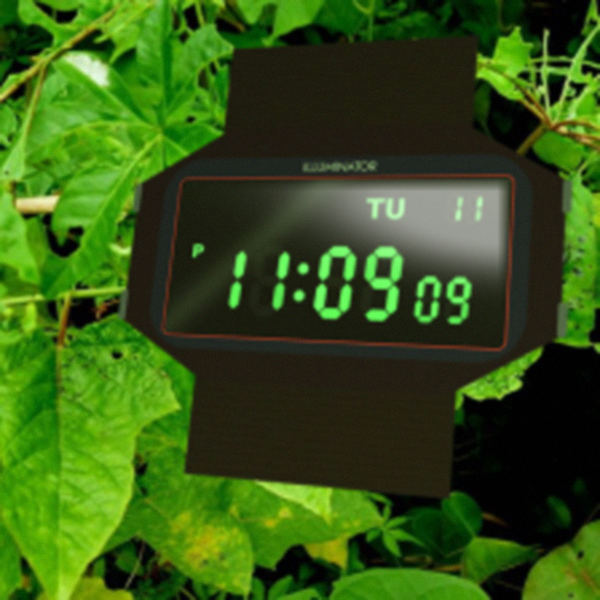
11:09:09
